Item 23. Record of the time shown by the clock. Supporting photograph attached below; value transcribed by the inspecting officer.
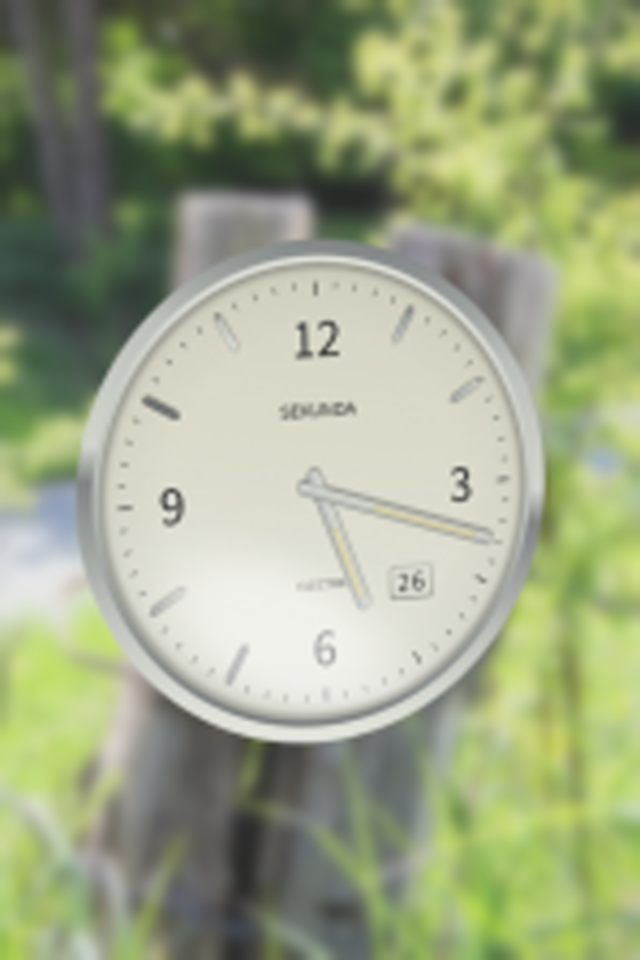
5:18
